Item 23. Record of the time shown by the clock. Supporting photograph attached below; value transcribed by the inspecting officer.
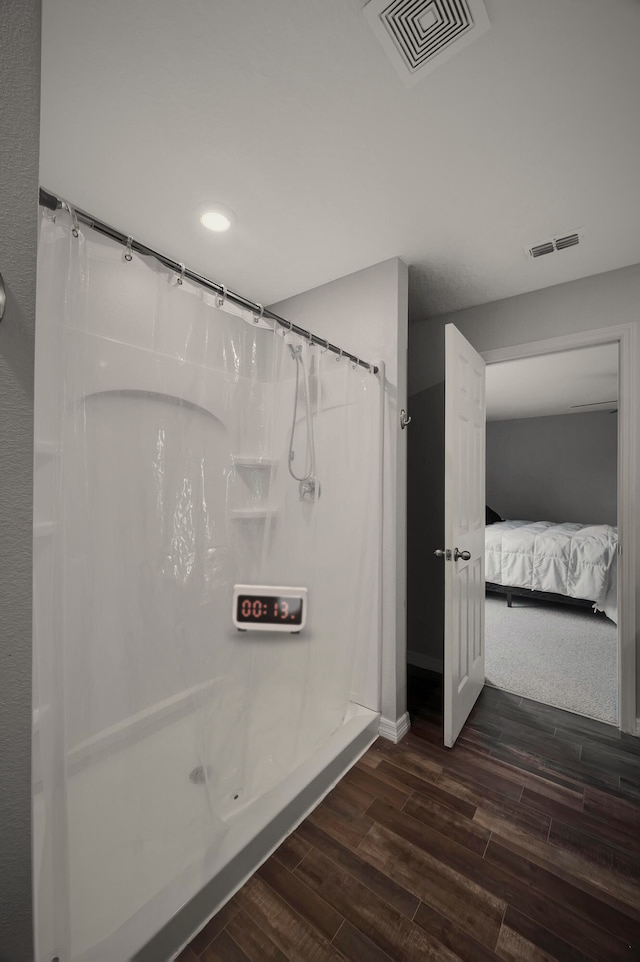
0:13
